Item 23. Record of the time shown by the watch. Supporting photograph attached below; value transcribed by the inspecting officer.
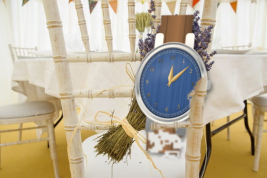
12:08
